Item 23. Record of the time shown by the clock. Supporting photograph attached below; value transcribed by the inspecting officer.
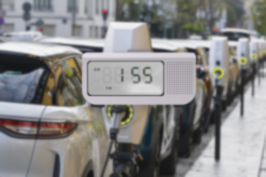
1:55
